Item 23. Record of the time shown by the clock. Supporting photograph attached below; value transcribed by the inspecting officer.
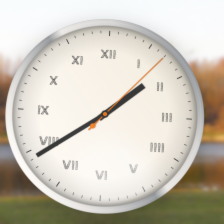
1:39:07
